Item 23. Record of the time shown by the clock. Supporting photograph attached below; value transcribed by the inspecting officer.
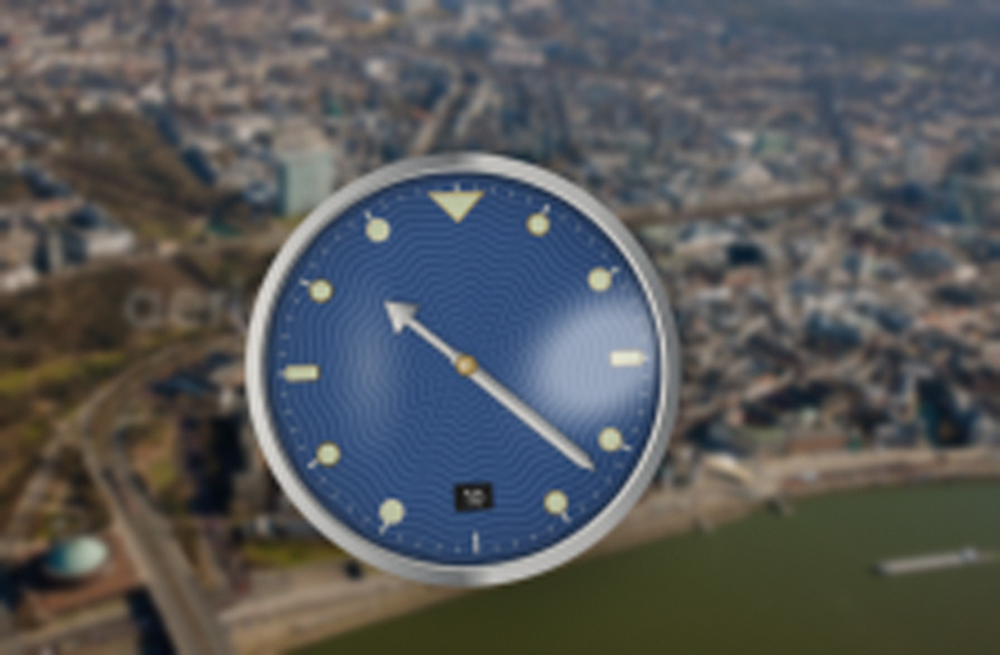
10:22
